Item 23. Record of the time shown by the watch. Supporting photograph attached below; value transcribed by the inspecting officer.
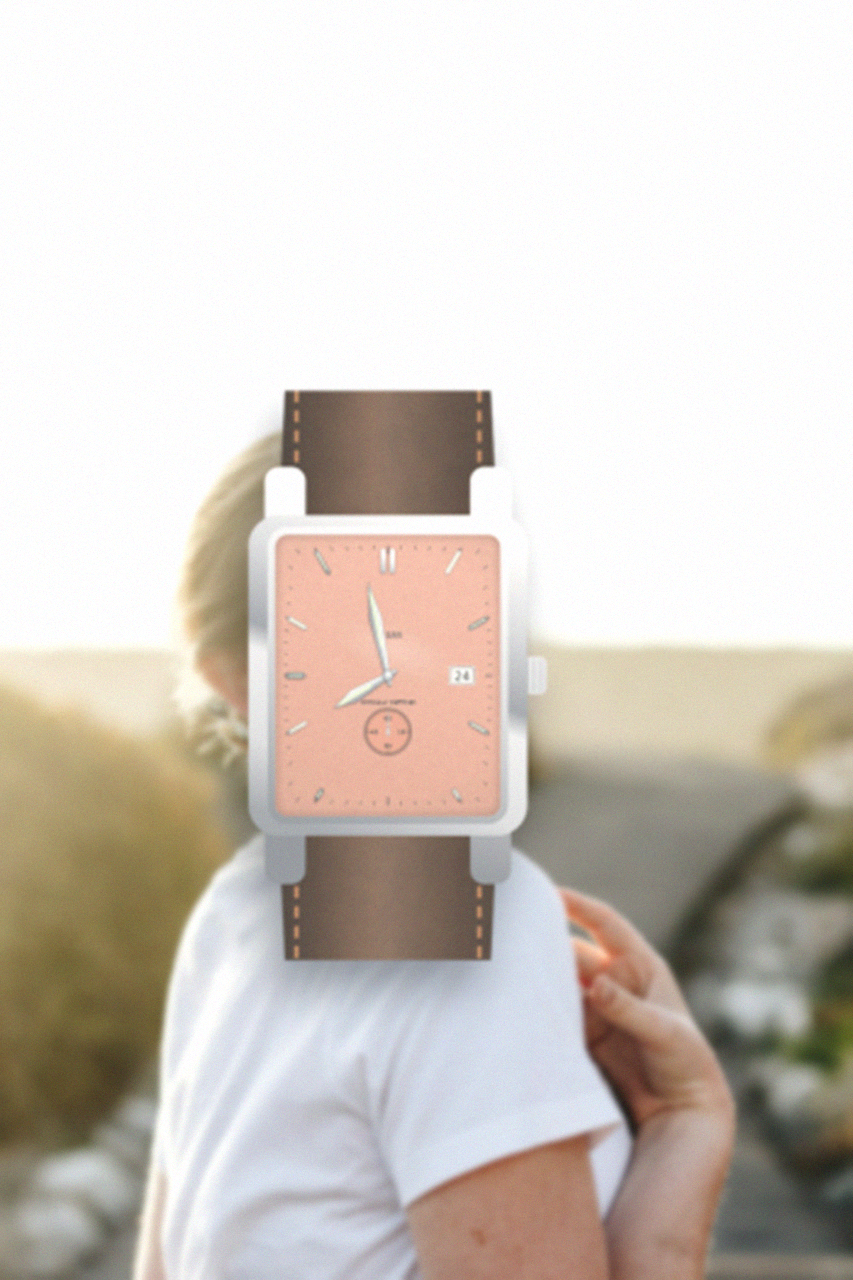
7:58
